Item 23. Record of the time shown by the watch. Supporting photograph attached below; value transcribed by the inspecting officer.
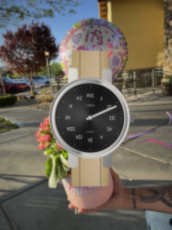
2:11
